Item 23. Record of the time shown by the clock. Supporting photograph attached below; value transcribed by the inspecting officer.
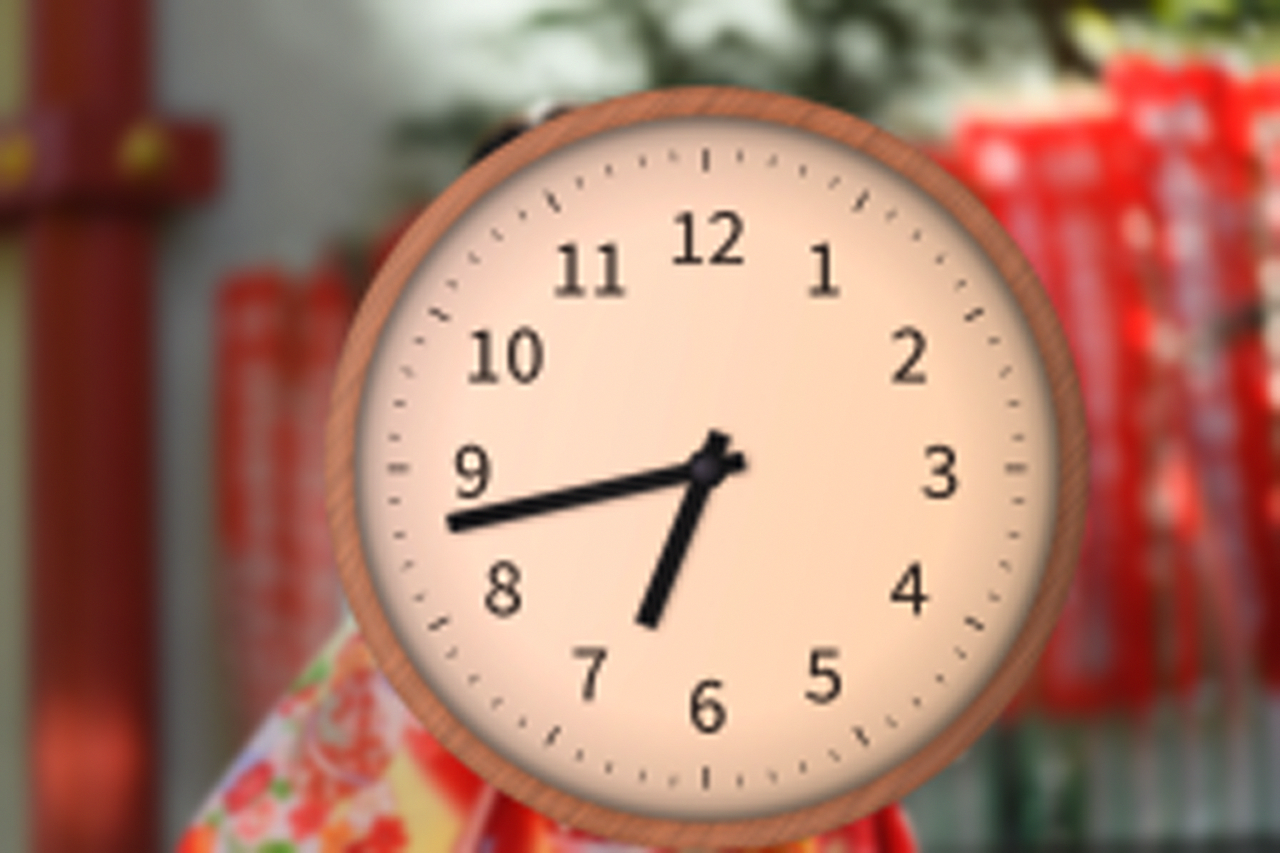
6:43
